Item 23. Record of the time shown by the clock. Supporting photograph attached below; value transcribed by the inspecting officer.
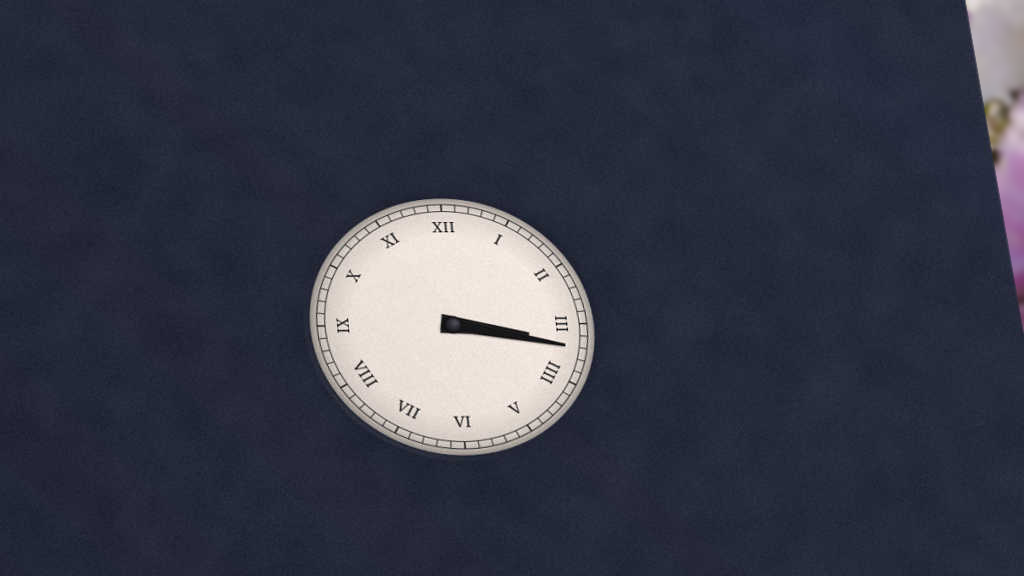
3:17
